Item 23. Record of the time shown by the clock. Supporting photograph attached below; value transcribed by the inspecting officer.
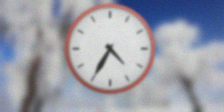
4:35
